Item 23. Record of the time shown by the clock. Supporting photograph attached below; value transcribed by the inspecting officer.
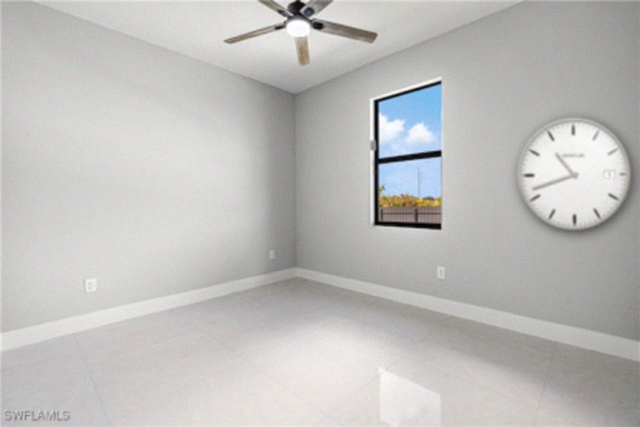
10:42
